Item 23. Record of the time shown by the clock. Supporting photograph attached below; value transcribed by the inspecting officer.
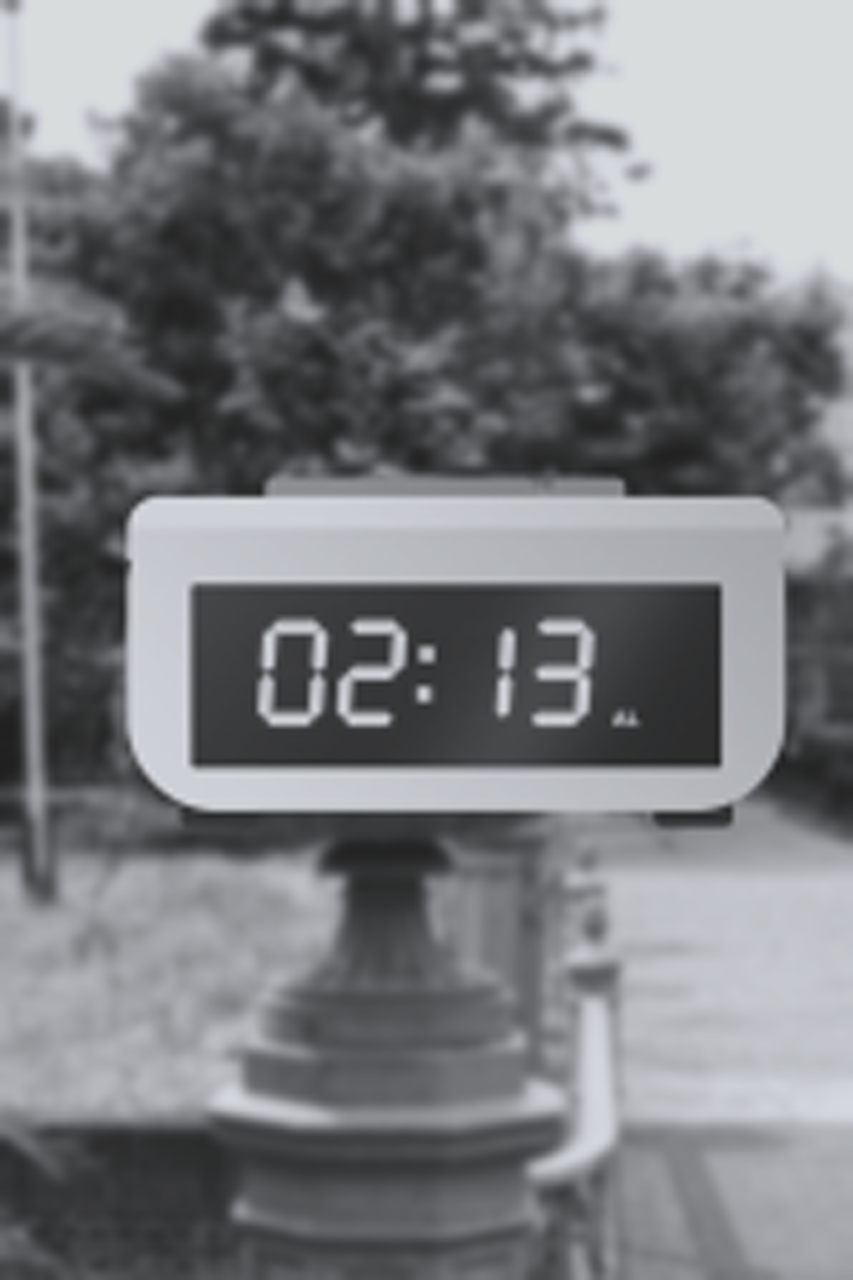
2:13
